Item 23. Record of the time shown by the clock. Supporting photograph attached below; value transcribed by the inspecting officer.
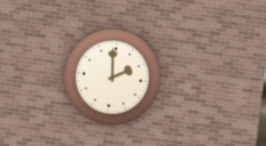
1:59
